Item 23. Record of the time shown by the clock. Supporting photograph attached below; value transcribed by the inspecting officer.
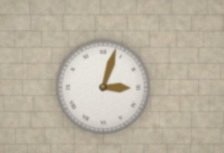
3:03
